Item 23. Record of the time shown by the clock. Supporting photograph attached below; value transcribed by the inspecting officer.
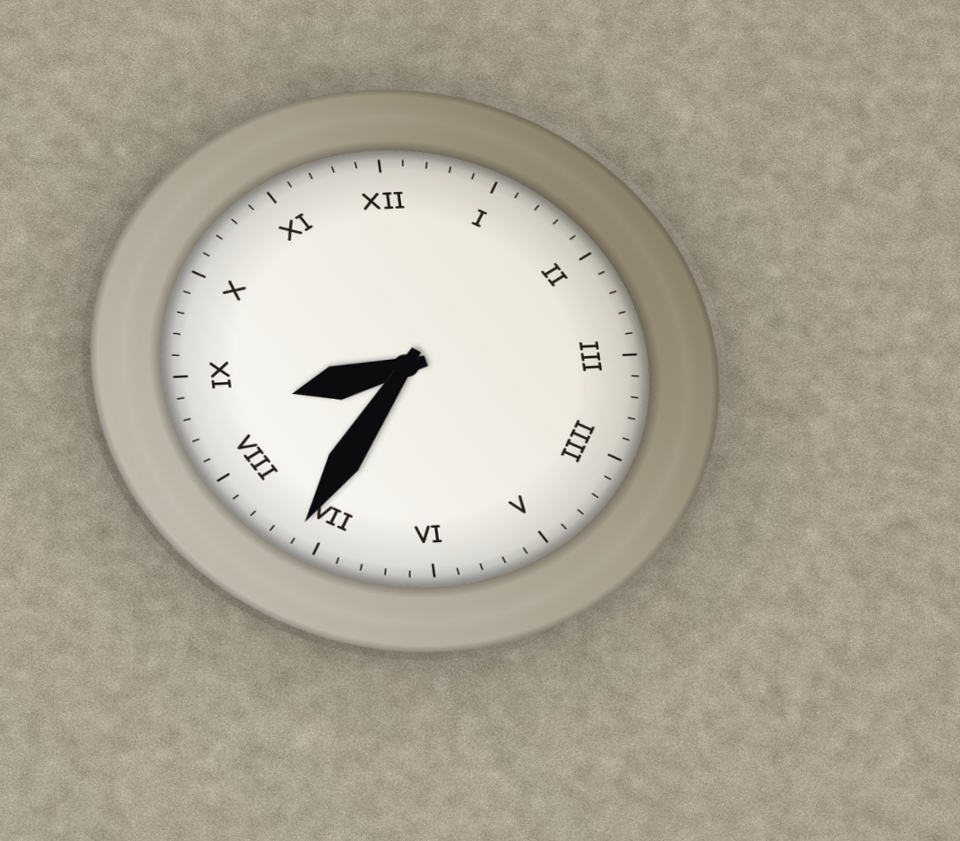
8:36
